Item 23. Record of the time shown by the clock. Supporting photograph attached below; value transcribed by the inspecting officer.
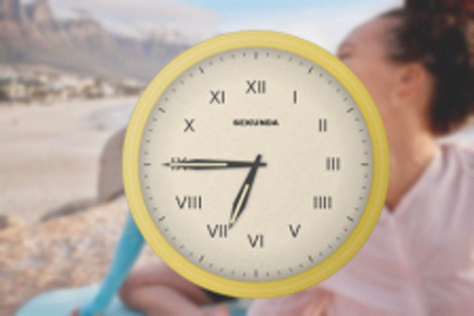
6:45
